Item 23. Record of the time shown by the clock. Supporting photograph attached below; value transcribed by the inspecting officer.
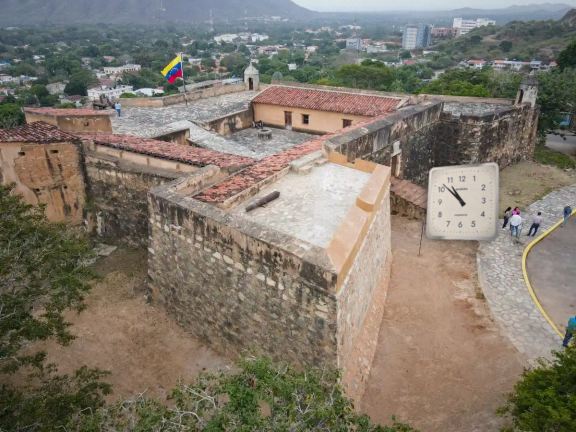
10:52
